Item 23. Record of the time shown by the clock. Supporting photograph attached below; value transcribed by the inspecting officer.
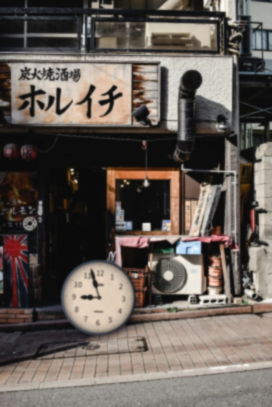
8:57
